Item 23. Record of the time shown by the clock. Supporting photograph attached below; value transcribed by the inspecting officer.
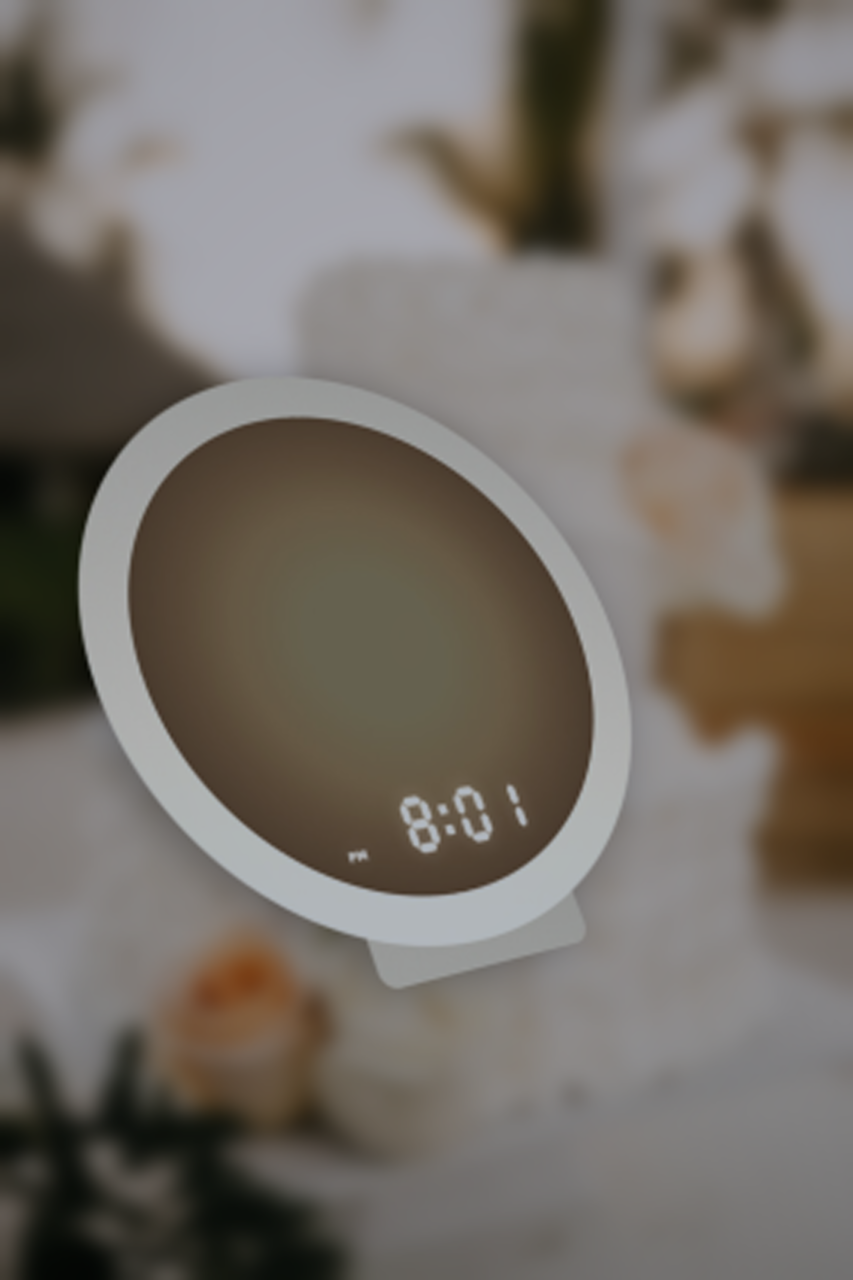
8:01
